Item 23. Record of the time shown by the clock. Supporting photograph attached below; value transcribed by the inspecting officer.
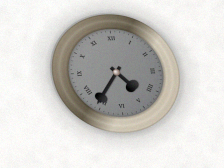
4:36
